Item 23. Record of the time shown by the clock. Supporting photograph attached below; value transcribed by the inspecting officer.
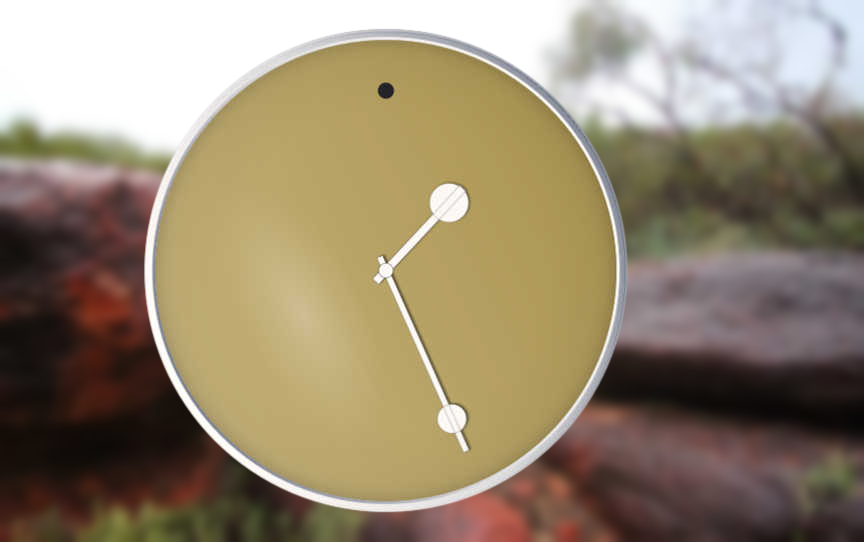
1:26
